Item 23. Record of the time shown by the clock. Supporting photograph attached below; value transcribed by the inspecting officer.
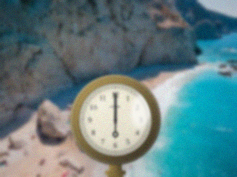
6:00
